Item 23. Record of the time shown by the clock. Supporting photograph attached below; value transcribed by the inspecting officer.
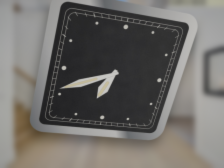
6:41
